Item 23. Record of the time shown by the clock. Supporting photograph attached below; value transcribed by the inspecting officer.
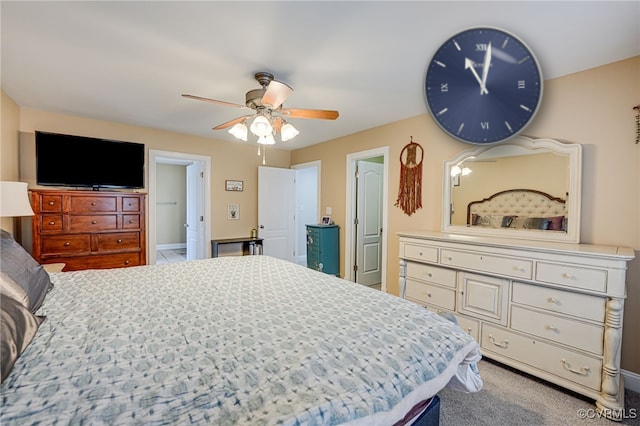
11:02
